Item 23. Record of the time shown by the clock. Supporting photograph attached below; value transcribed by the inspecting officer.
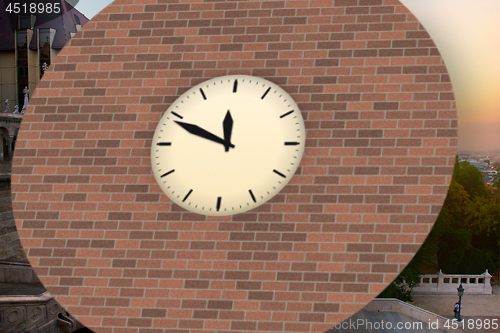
11:49
